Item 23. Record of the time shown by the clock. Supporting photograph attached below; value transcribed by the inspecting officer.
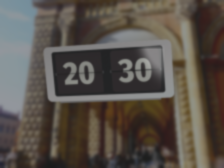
20:30
